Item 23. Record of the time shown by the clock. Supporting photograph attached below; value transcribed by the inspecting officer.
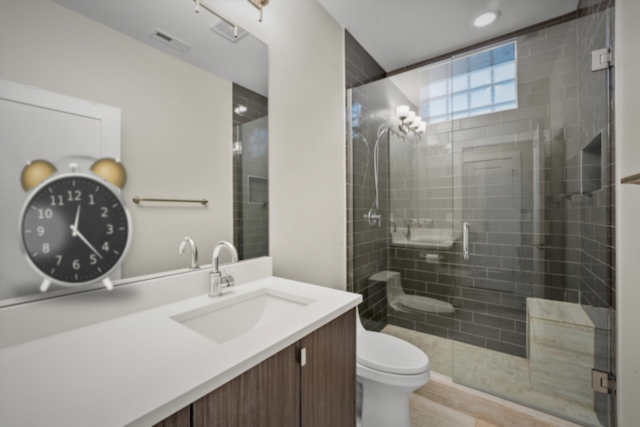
12:23
